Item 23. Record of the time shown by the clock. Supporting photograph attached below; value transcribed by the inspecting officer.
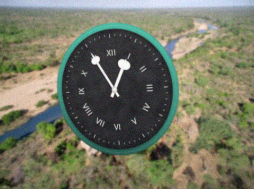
12:55
